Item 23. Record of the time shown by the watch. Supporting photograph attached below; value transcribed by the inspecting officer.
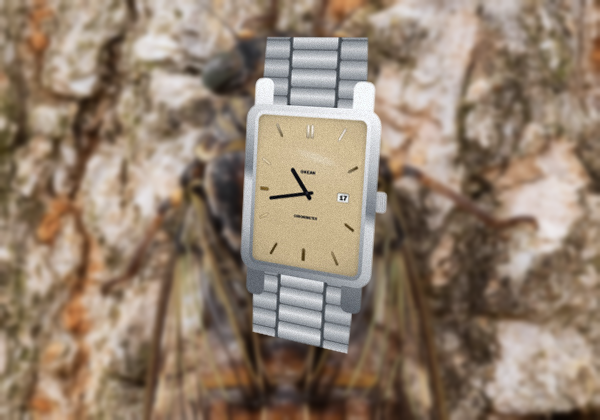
10:43
